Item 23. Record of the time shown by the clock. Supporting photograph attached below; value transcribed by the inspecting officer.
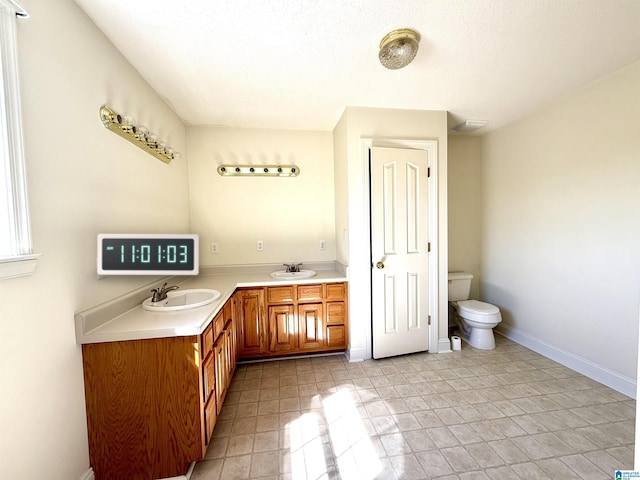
11:01:03
